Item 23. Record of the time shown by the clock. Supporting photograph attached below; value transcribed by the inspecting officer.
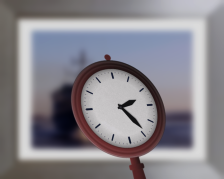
2:24
